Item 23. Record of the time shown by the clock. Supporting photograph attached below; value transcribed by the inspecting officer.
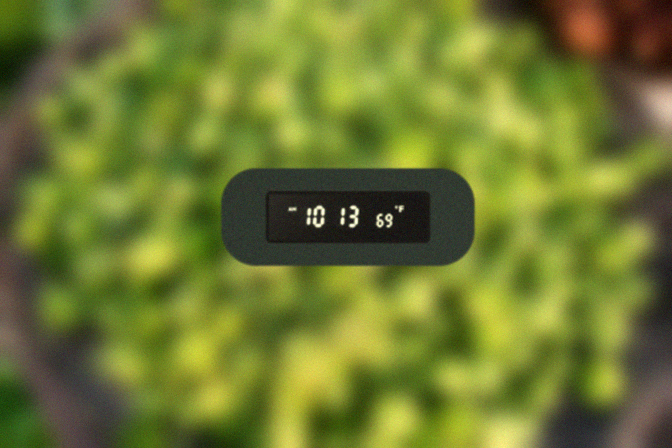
10:13
